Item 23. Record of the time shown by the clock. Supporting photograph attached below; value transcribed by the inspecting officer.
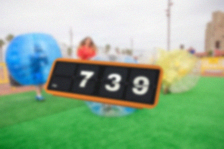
7:39
